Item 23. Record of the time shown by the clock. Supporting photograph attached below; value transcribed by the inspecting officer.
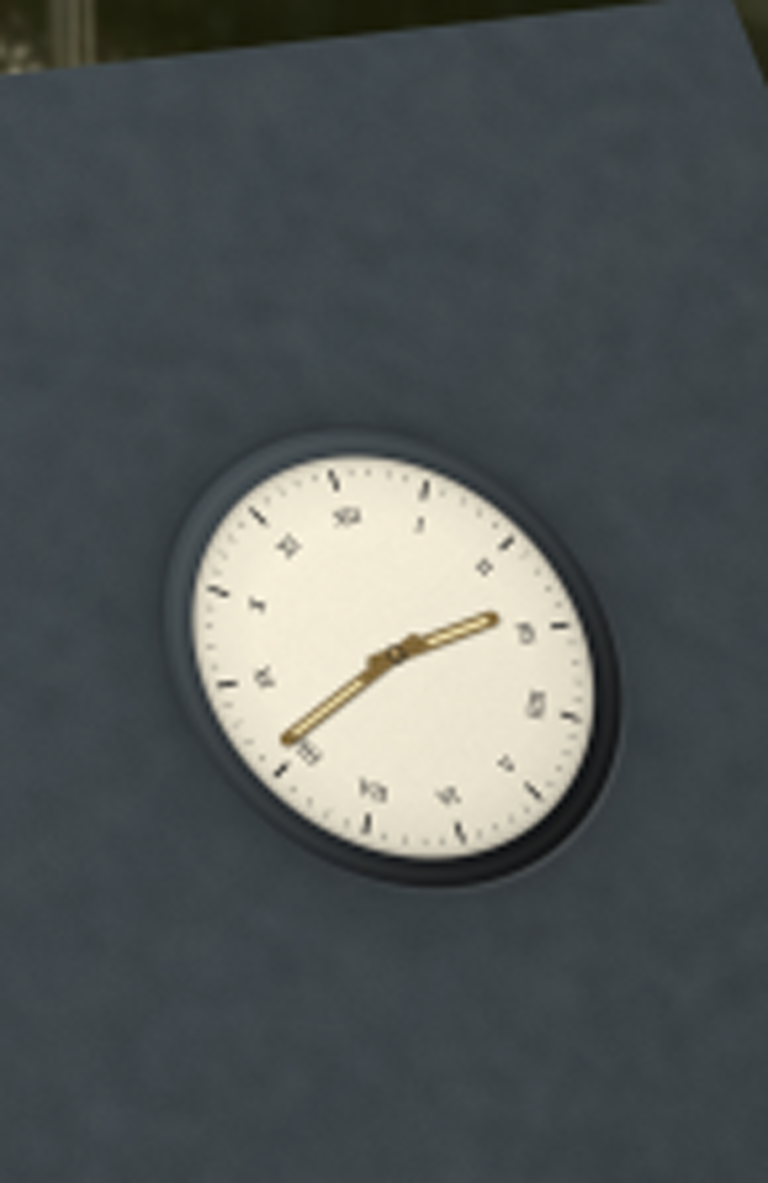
2:41
